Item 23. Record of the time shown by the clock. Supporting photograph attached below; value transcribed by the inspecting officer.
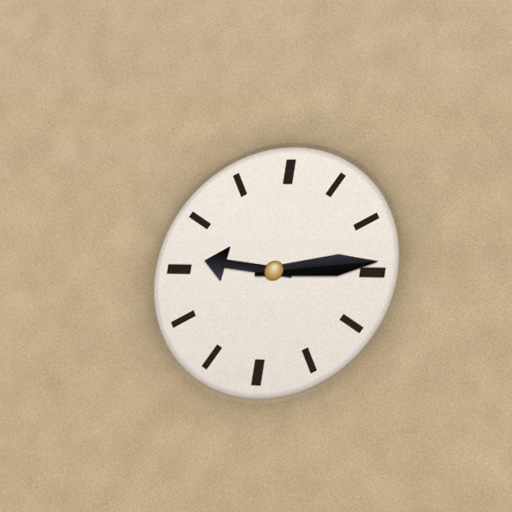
9:14
